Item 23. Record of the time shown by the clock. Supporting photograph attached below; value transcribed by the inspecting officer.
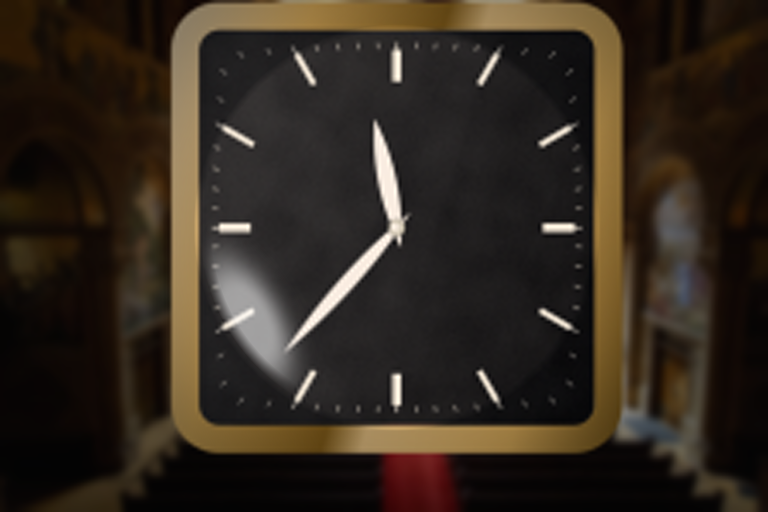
11:37
